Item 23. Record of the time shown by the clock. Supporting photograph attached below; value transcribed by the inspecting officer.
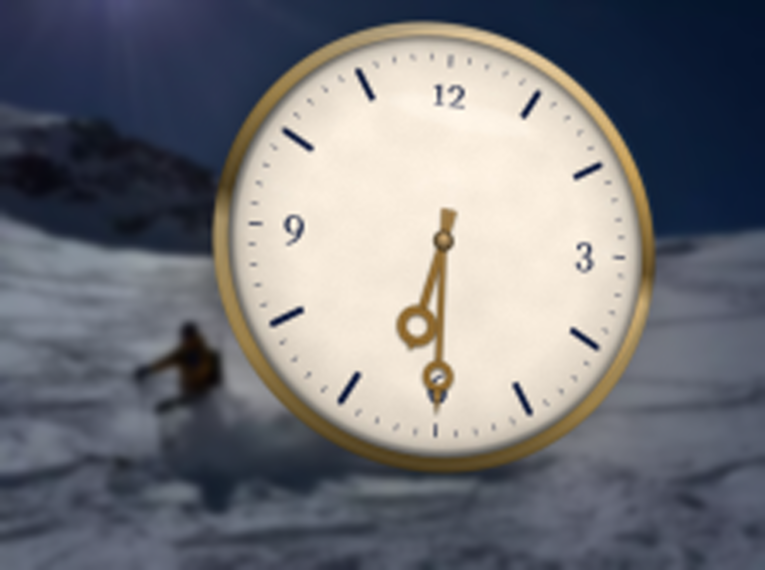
6:30
